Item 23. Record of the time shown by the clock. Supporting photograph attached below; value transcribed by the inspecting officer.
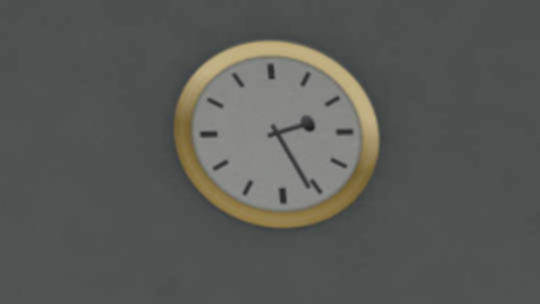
2:26
